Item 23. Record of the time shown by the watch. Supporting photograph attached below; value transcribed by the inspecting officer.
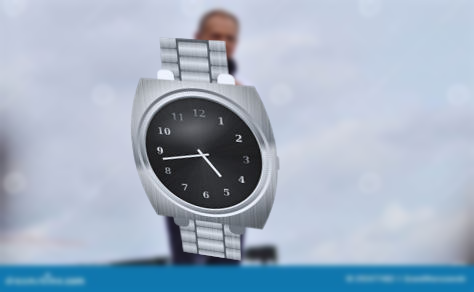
4:43
